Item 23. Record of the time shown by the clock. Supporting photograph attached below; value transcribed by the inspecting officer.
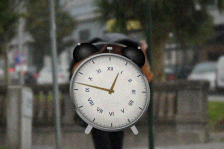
12:47
